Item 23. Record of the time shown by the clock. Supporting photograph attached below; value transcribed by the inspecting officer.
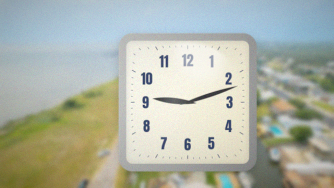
9:12
